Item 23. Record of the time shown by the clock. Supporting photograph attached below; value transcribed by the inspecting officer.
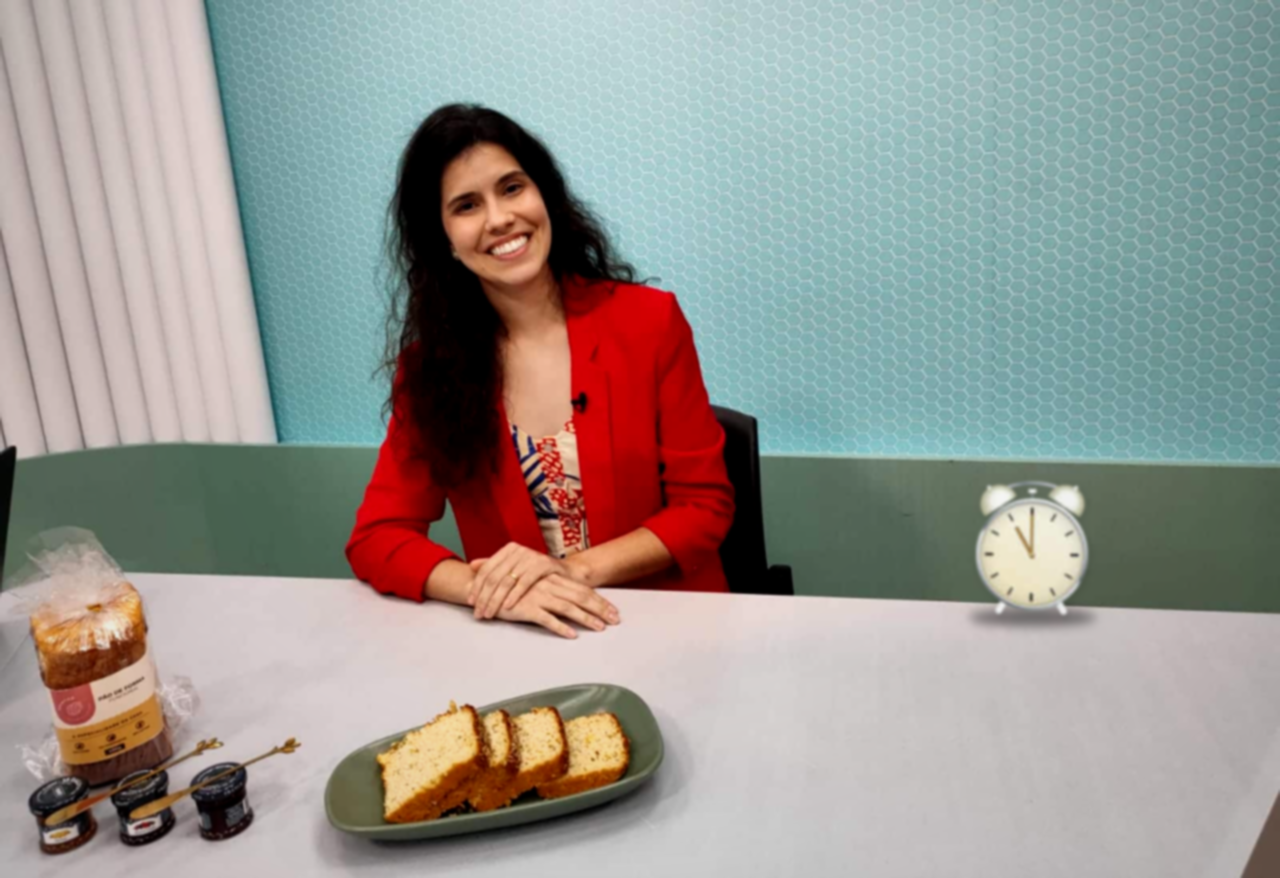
11:00
